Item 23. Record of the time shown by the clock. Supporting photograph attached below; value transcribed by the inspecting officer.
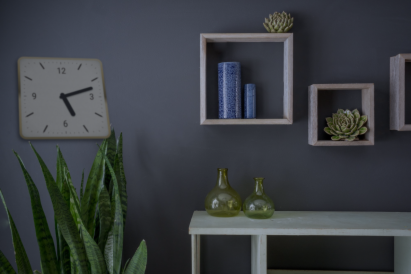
5:12
